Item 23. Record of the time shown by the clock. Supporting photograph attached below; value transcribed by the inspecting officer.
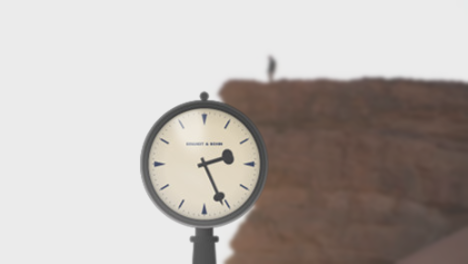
2:26
